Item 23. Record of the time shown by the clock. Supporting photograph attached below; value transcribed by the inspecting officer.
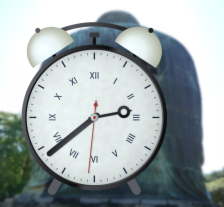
2:38:31
